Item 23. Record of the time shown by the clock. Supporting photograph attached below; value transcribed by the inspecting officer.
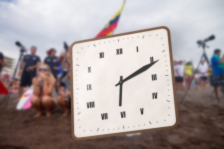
6:11
